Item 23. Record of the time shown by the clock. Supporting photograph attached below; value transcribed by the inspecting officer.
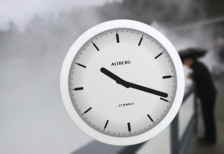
10:19
